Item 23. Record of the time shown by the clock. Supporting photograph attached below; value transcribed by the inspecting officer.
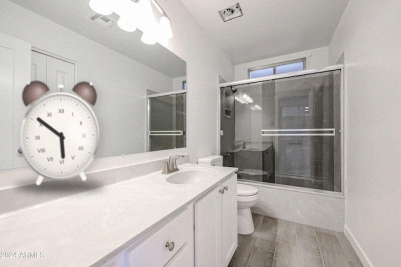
5:51
